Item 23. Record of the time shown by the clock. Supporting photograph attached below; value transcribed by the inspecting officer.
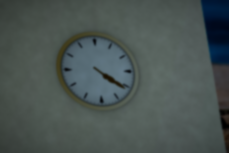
4:21
